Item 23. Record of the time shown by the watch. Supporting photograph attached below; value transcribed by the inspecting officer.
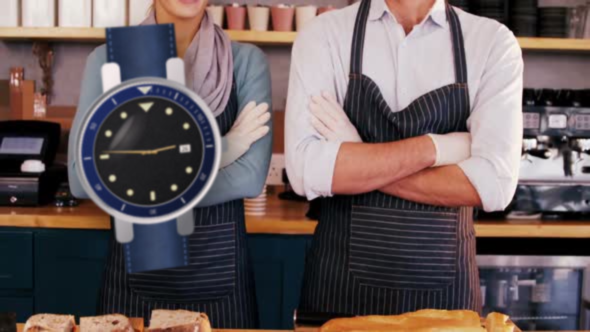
2:46
